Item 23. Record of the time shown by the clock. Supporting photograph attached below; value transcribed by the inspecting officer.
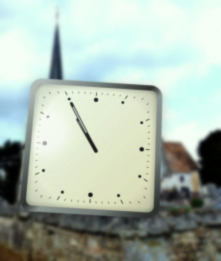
10:55
